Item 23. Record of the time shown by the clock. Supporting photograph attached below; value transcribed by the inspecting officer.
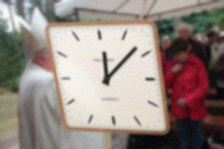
12:08
